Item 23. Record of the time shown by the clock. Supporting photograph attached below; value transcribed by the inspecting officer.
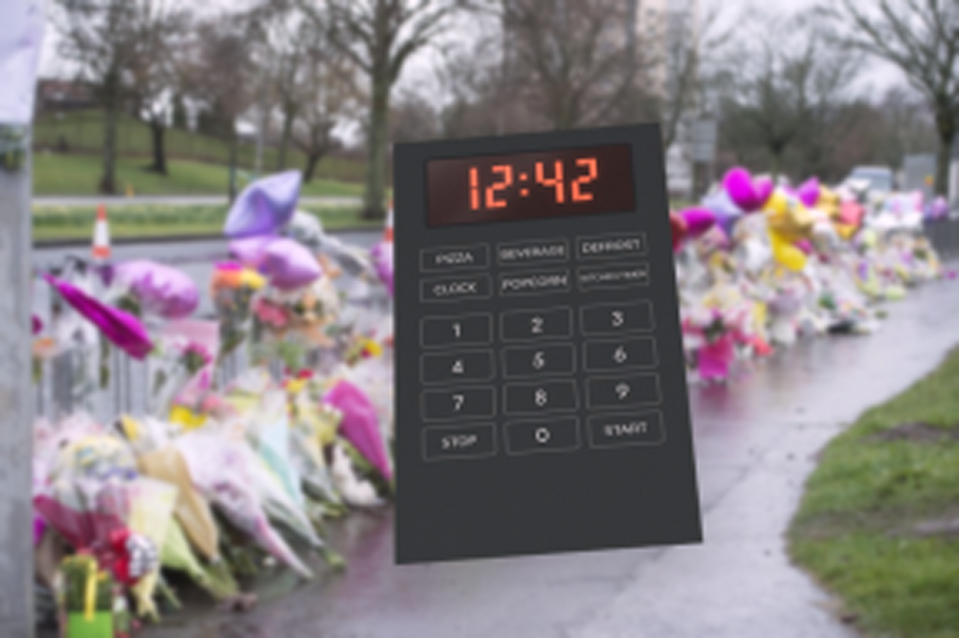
12:42
